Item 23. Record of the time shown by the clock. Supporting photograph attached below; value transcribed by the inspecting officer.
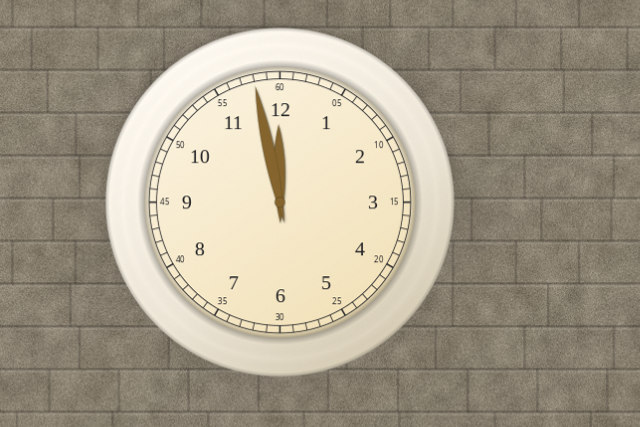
11:58
